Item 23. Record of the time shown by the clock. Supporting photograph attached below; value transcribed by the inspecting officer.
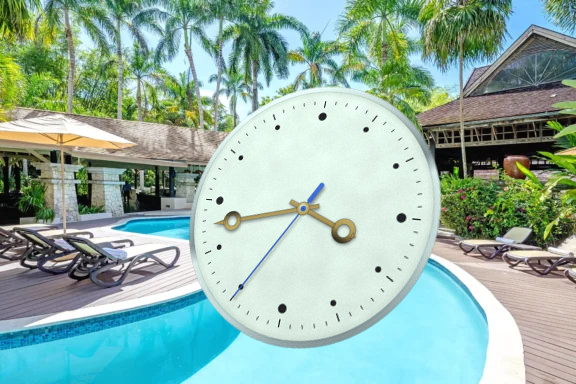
3:42:35
